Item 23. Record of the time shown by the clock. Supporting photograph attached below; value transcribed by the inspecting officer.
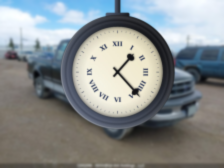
1:23
